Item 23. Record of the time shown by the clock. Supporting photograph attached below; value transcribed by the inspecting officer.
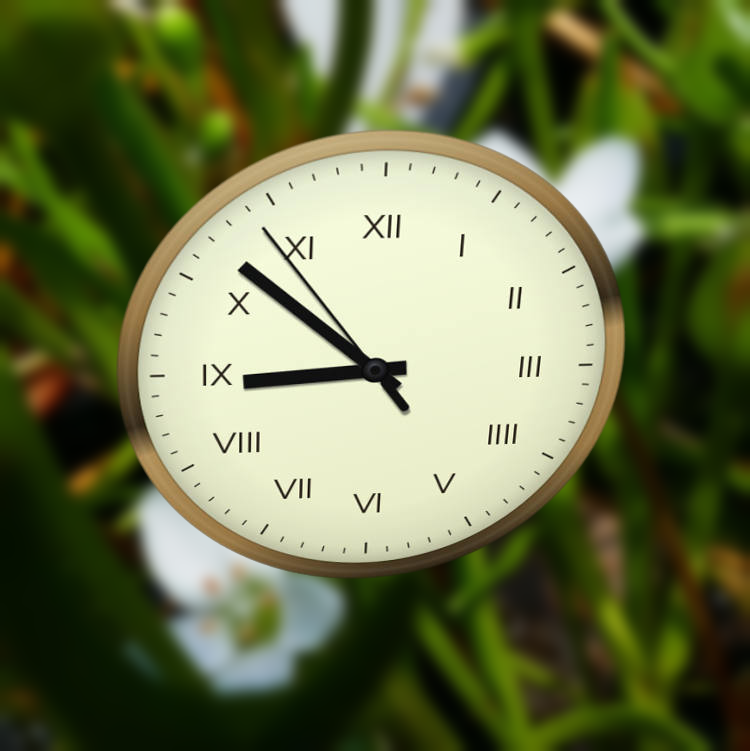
8:51:54
